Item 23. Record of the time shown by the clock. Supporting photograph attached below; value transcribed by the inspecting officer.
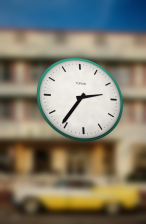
2:36
